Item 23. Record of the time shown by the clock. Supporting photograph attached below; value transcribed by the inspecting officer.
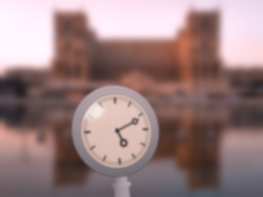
5:11
